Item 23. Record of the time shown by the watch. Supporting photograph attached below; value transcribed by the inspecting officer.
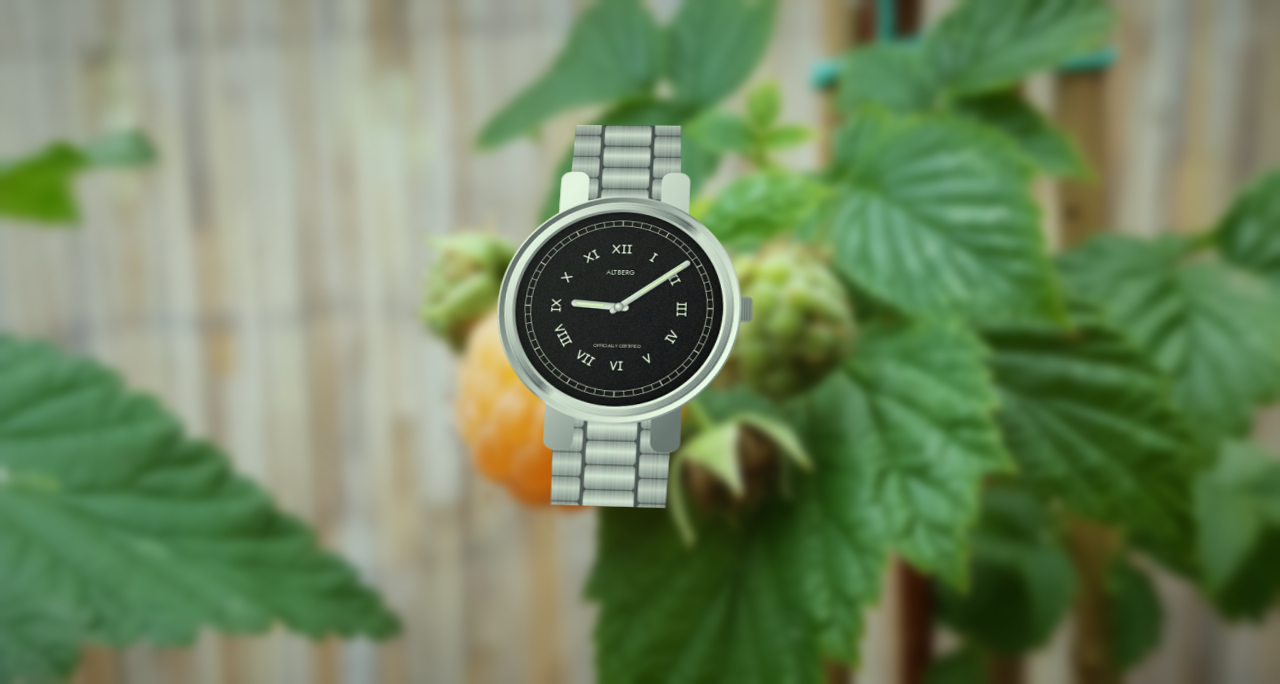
9:09
